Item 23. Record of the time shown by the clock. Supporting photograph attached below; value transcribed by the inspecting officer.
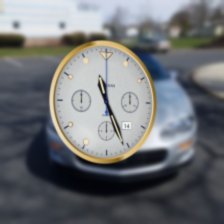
11:26
